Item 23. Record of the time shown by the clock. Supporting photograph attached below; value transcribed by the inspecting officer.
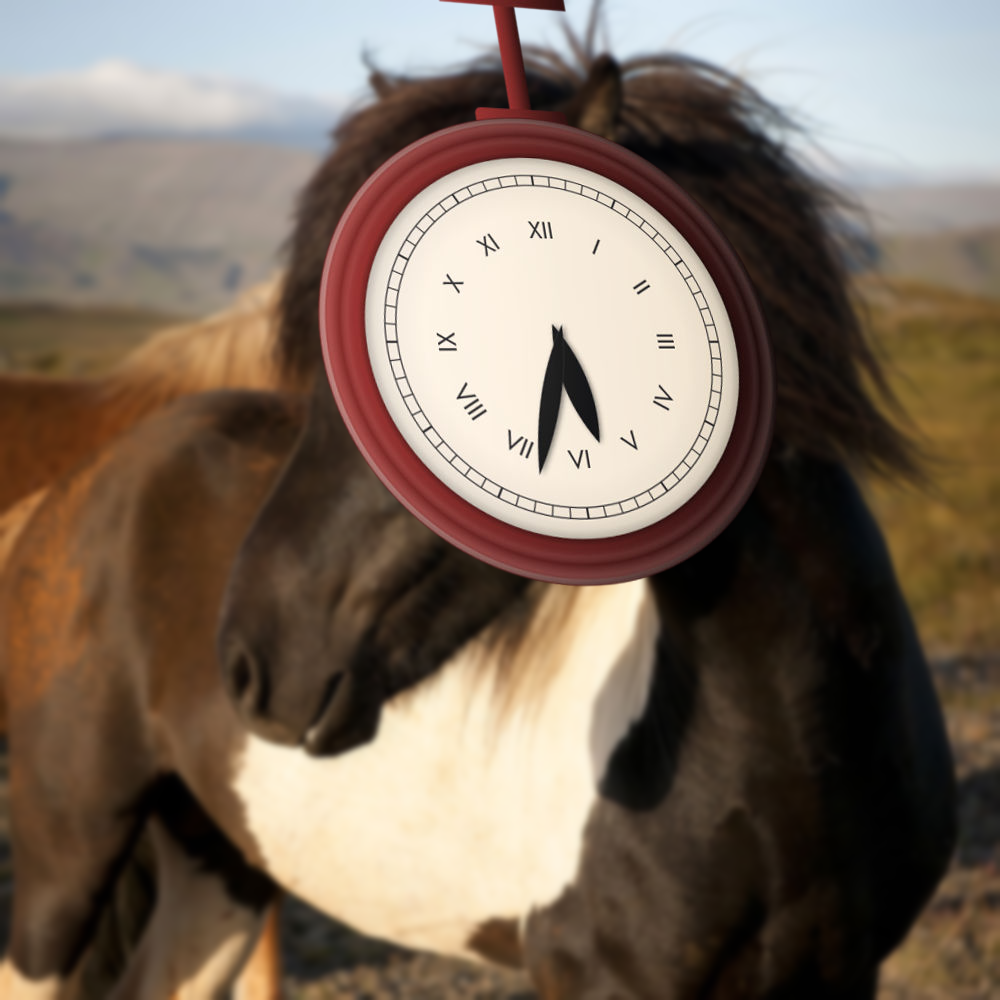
5:33
